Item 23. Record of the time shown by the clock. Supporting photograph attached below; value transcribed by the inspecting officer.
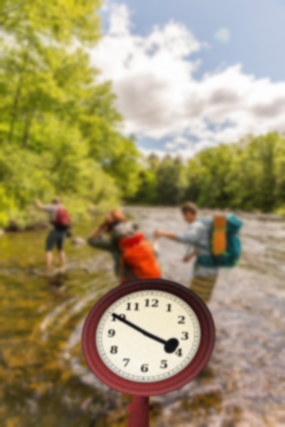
3:50
